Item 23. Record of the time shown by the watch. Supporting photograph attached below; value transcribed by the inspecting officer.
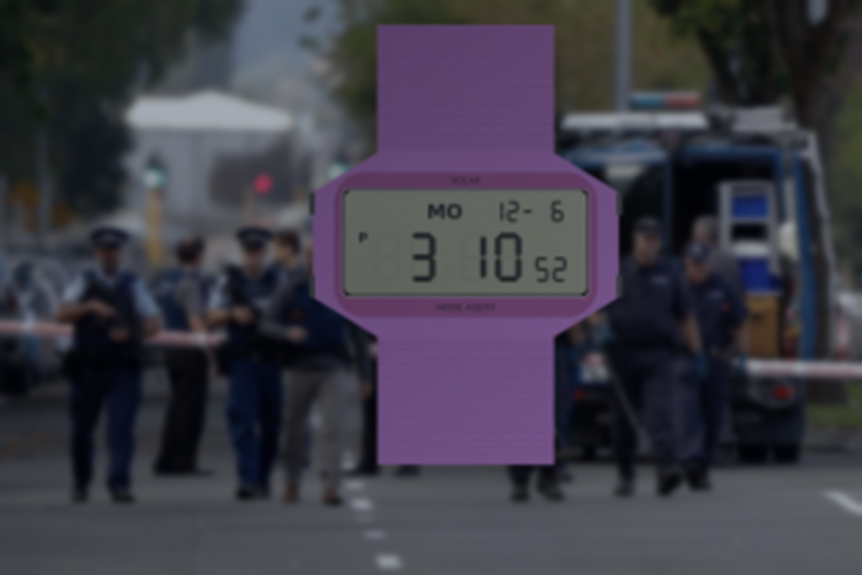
3:10:52
